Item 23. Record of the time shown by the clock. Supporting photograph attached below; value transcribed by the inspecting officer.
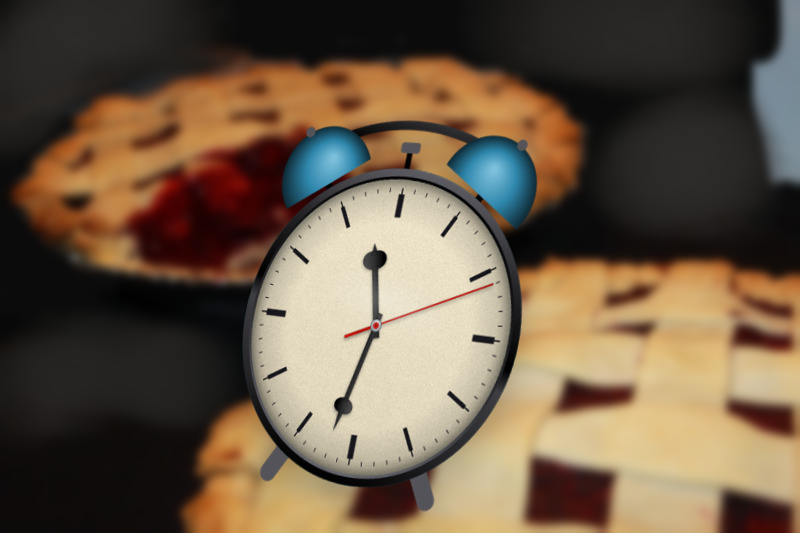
11:32:11
